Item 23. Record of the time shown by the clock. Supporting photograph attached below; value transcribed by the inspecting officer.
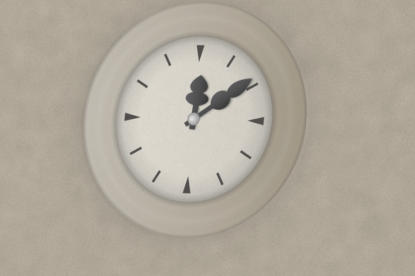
12:09
